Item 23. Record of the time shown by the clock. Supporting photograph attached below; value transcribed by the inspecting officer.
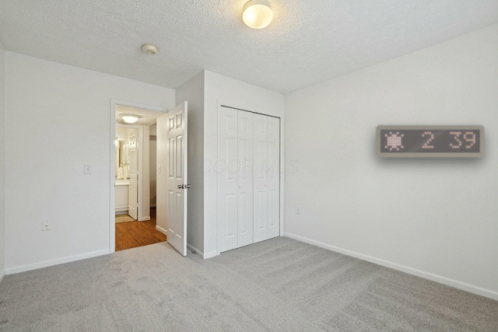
2:39
